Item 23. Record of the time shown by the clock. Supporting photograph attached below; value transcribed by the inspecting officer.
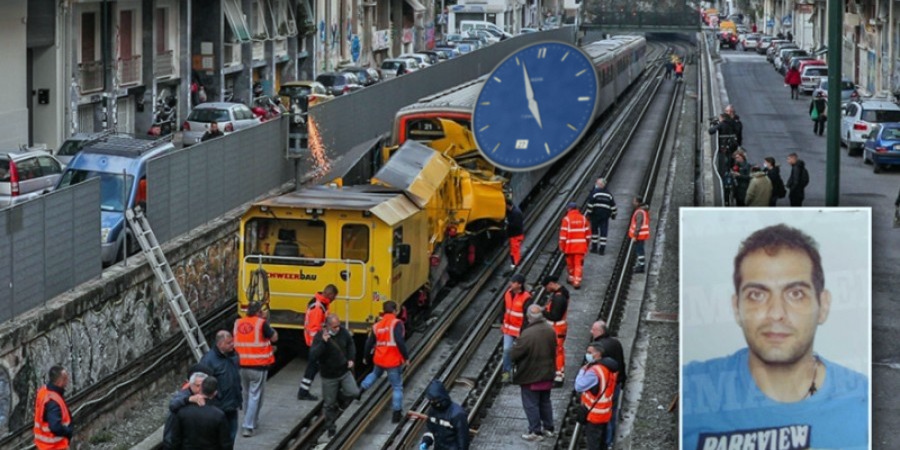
4:56
